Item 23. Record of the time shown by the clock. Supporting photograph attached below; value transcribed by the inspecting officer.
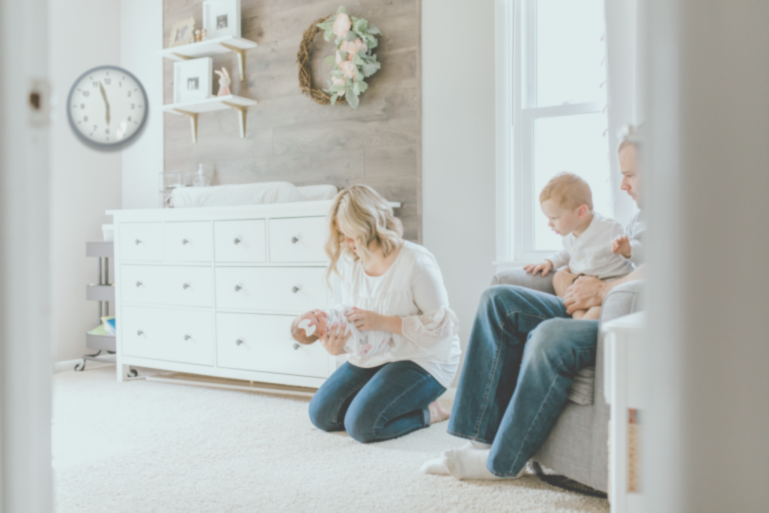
5:57
